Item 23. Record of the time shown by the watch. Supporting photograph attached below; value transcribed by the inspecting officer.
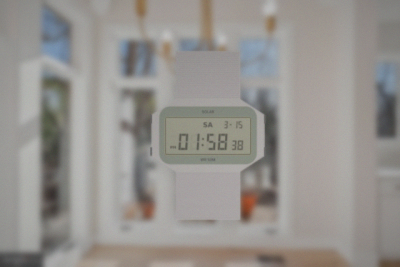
1:58:38
